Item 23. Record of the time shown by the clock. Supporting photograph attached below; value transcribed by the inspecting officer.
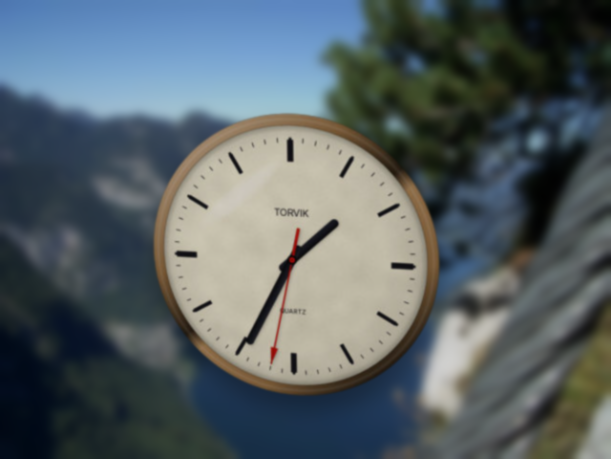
1:34:32
